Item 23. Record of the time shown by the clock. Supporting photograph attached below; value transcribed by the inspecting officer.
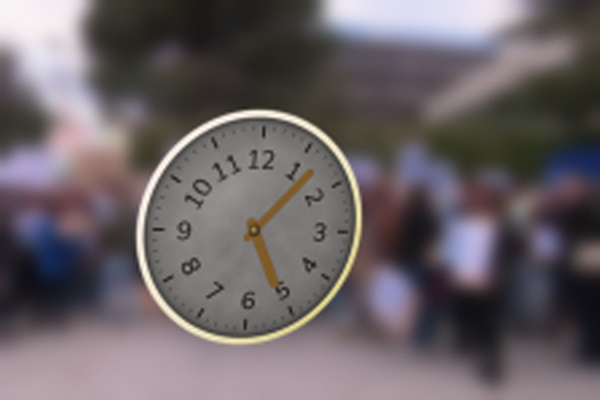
5:07
